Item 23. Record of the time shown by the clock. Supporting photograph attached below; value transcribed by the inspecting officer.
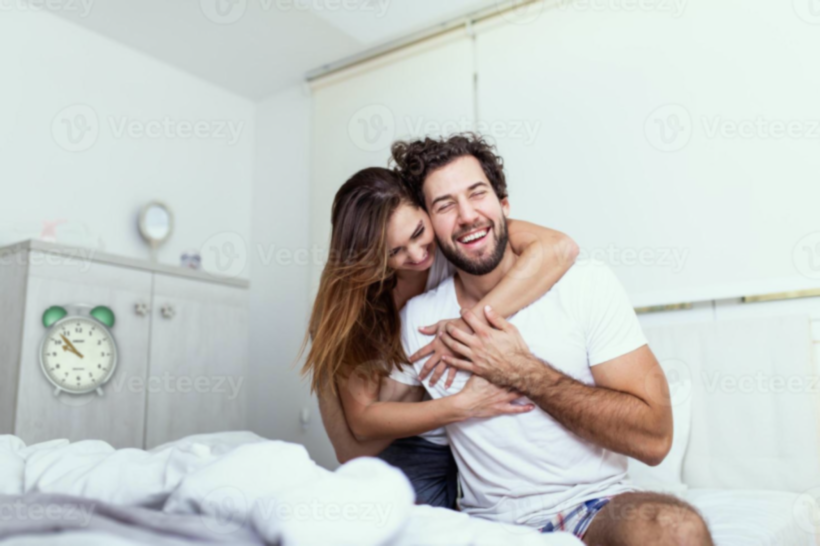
9:53
